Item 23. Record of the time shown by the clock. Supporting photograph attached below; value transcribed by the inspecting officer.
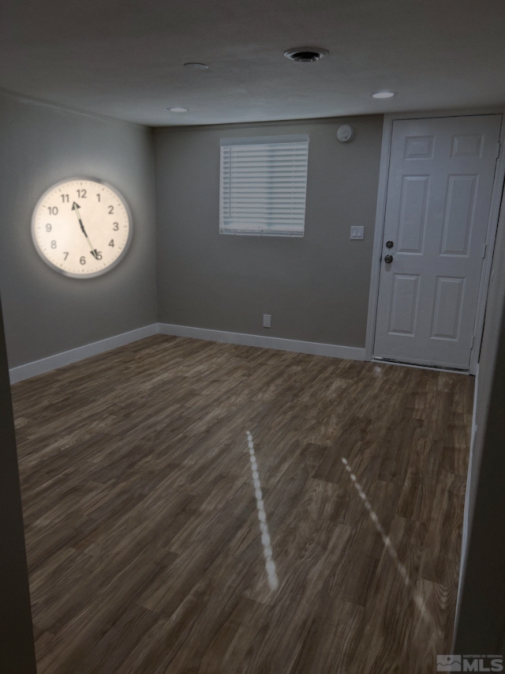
11:26
